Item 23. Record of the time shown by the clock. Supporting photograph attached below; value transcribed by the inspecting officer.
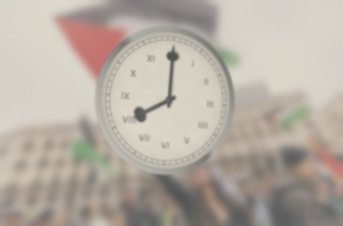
8:00
